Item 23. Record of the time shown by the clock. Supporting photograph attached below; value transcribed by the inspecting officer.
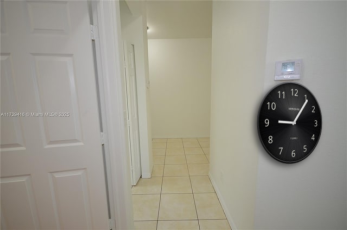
9:06
